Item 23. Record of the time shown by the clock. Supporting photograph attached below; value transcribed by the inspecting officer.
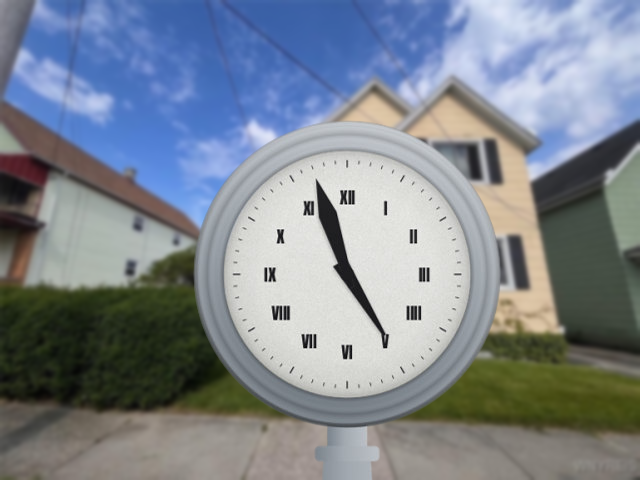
4:57
